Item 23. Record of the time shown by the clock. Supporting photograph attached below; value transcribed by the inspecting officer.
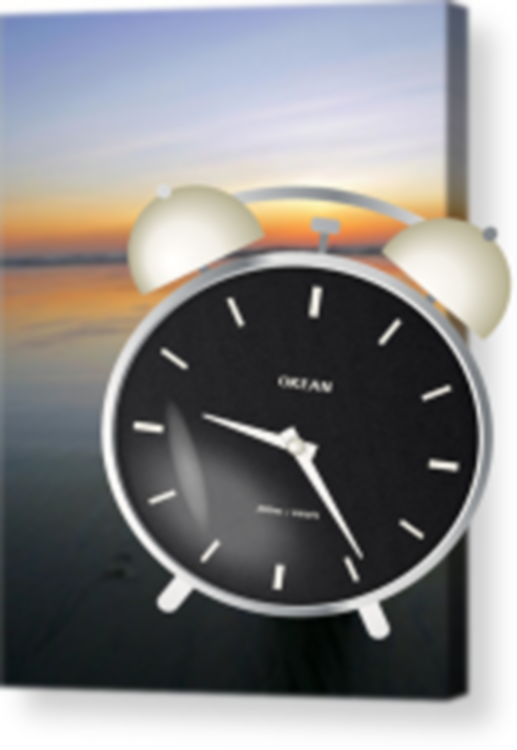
9:24
